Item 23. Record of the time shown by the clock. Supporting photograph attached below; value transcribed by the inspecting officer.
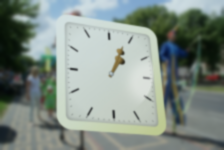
1:04
